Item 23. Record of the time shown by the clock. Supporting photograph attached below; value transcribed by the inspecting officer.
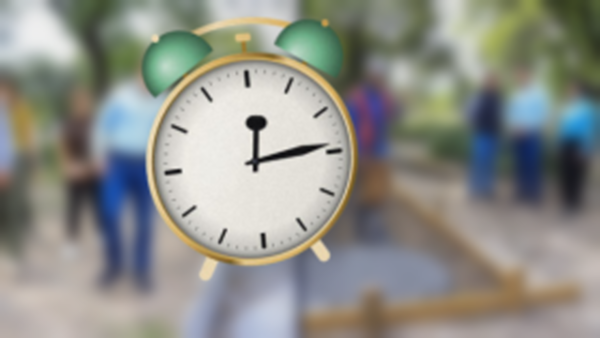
12:14
